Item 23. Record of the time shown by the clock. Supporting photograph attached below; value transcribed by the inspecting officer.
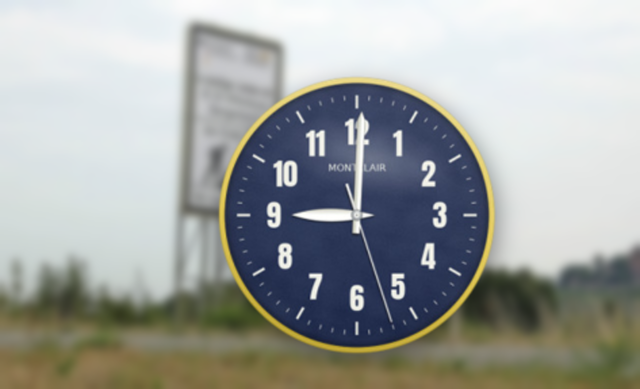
9:00:27
